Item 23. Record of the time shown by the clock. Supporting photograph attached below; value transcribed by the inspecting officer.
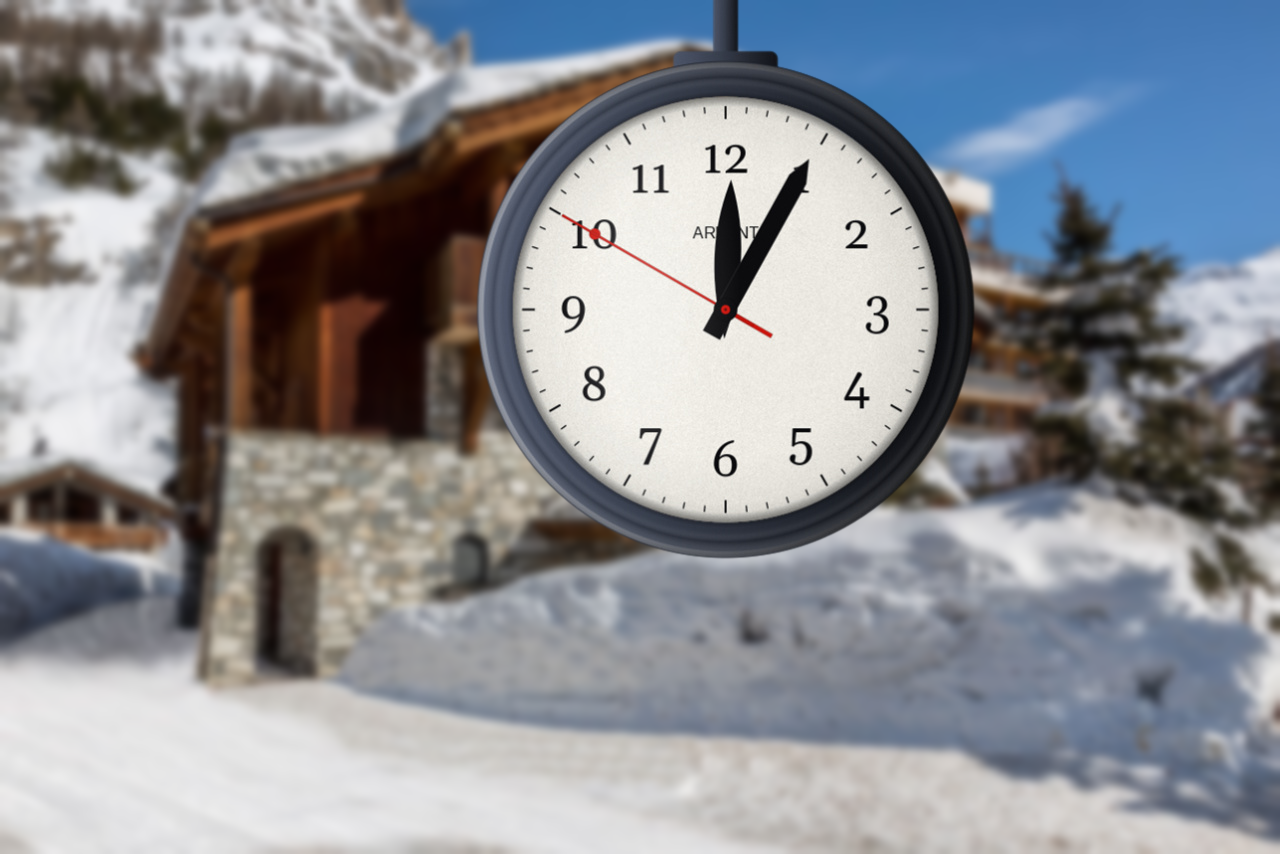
12:04:50
